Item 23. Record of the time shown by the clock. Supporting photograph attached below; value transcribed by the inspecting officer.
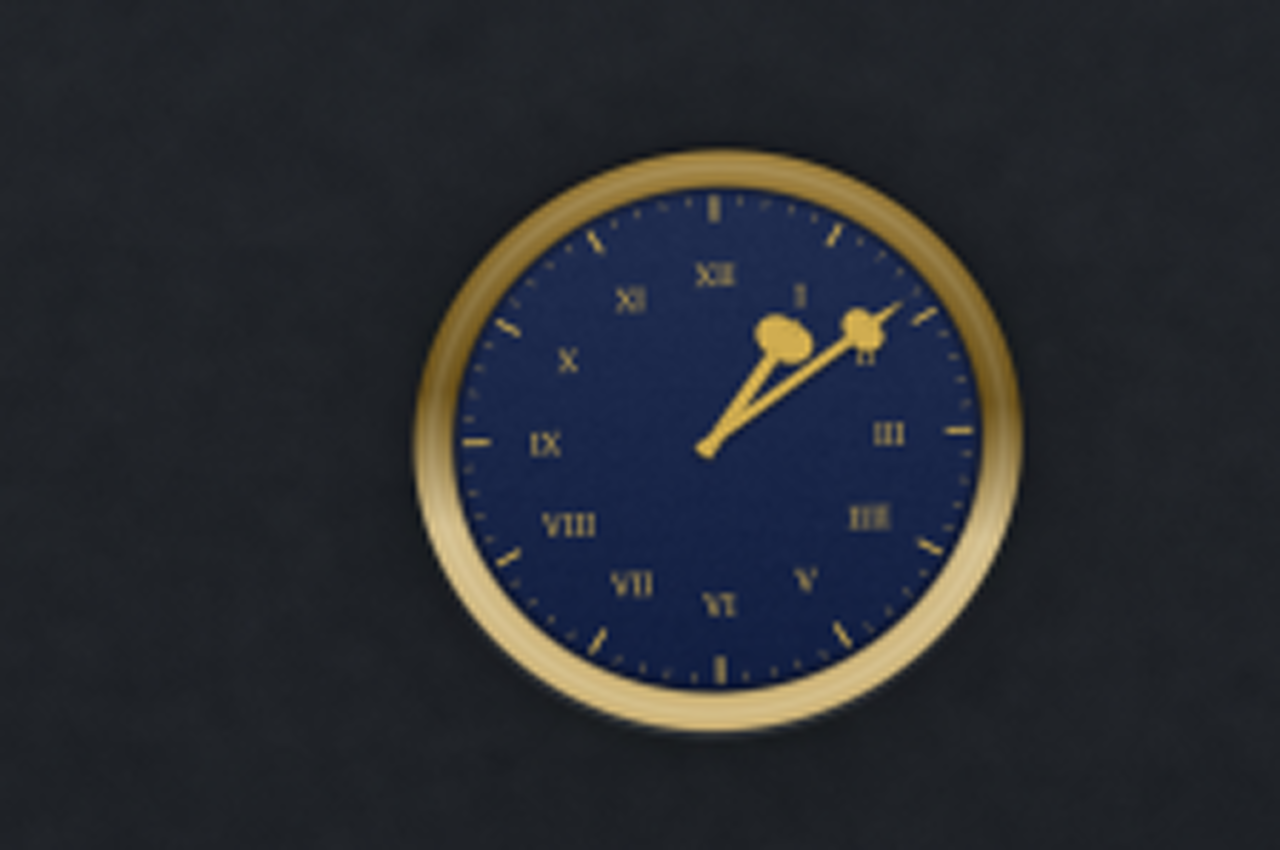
1:09
